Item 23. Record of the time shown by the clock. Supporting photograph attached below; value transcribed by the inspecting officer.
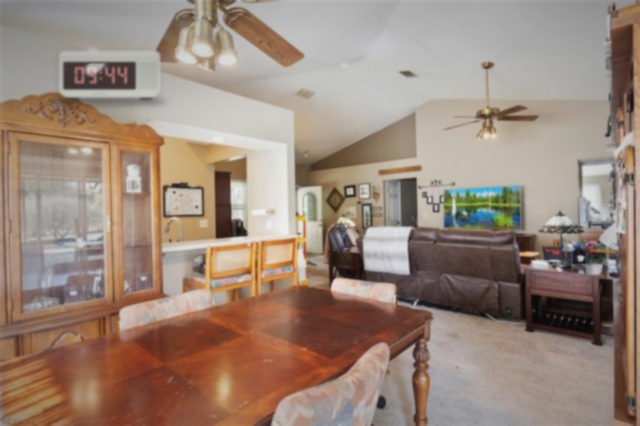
9:44
